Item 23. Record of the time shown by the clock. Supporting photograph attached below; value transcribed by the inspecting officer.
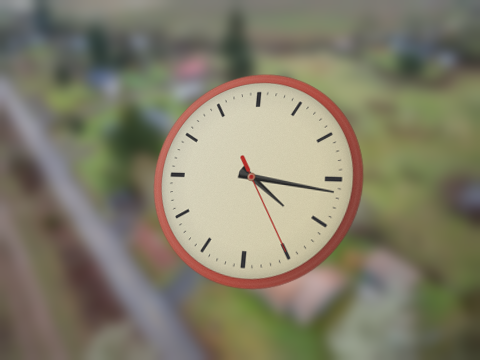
4:16:25
